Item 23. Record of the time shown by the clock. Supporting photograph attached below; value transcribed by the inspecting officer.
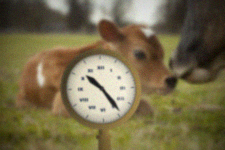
10:24
